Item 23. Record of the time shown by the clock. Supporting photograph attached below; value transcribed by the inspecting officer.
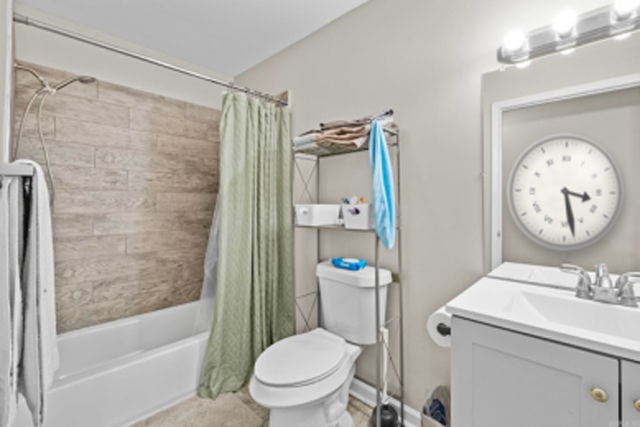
3:28
